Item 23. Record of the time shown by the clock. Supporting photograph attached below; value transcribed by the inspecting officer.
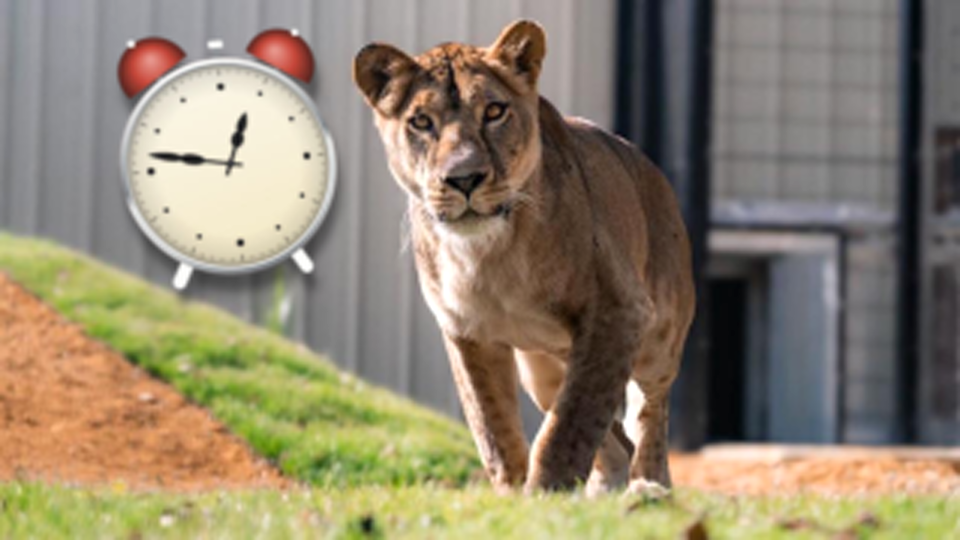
12:47
